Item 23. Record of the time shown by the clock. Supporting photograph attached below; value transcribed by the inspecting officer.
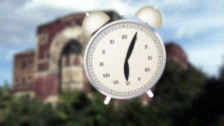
6:04
